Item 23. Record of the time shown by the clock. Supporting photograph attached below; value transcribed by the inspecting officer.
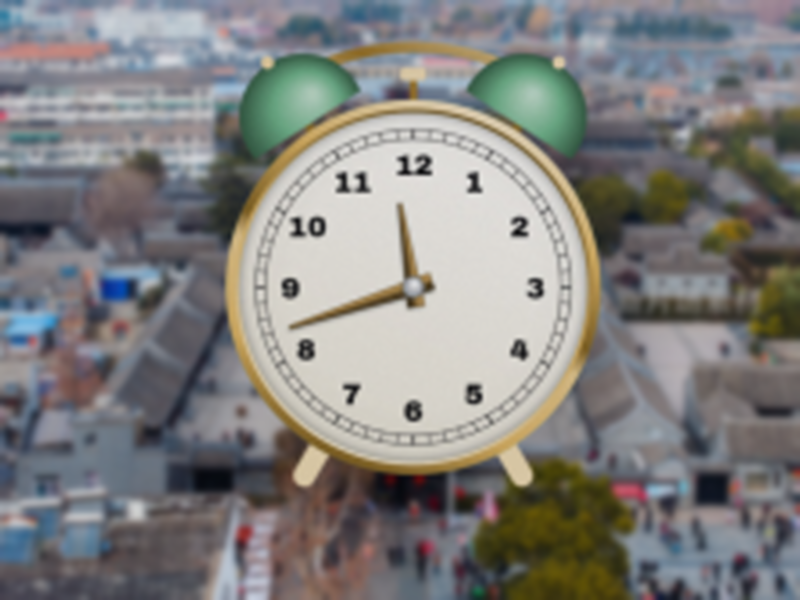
11:42
